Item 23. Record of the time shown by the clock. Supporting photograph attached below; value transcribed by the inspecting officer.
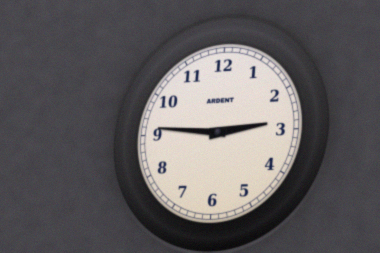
2:46
